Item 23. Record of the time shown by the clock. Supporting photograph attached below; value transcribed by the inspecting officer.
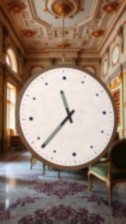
11:38
